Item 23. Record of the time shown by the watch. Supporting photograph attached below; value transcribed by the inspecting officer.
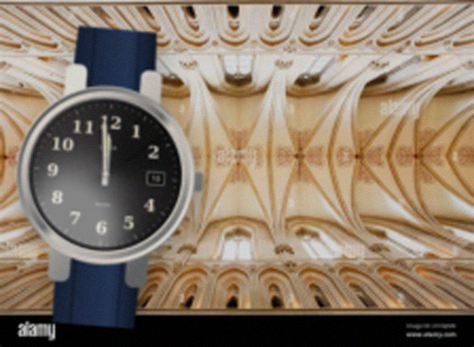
11:59
